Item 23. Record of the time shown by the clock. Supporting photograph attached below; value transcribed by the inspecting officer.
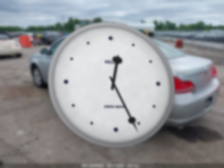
12:26
